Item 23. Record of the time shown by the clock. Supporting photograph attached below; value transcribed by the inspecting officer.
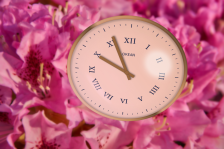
9:56
